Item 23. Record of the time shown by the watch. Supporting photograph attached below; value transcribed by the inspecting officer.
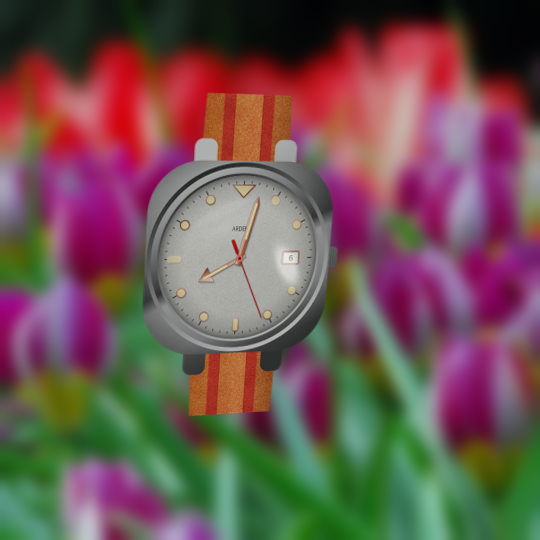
8:02:26
